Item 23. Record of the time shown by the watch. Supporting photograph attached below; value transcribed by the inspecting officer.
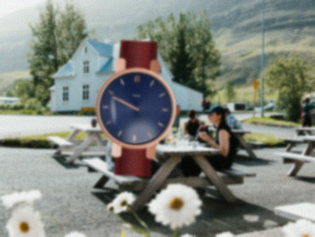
9:49
